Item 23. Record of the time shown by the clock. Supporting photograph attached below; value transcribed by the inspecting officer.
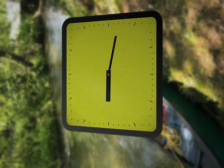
6:02
